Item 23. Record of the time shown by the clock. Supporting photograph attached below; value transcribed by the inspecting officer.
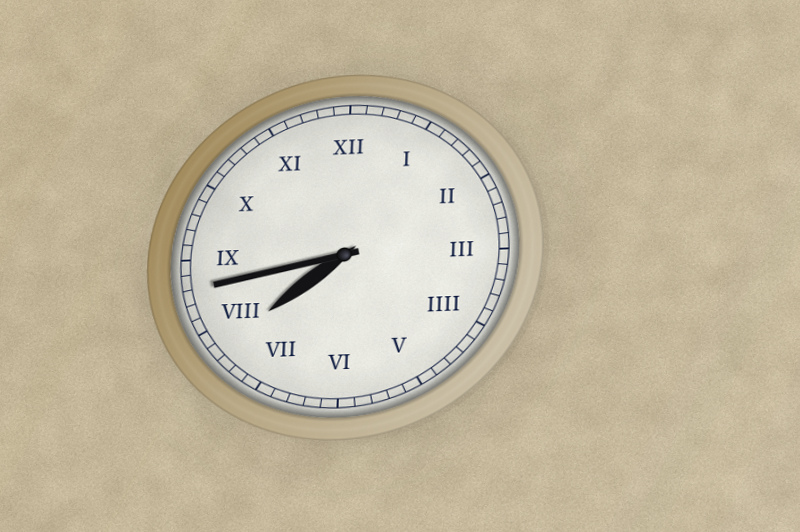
7:43
